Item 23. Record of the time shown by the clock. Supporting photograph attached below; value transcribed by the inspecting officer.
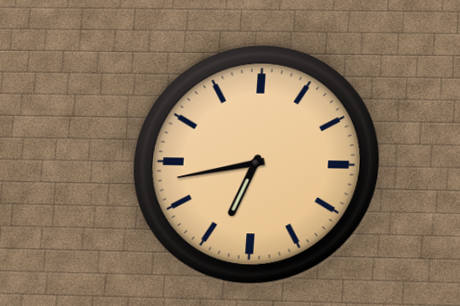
6:43
